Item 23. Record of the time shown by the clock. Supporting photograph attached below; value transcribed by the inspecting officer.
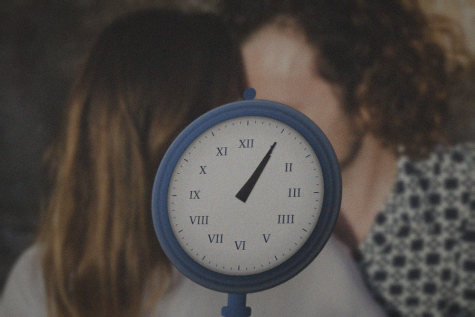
1:05
